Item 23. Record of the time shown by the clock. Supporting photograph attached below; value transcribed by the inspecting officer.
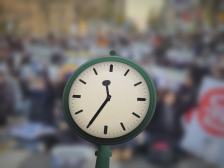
11:35
